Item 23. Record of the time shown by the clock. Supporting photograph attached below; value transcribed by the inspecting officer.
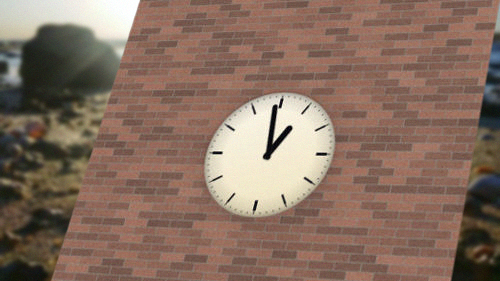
12:59
